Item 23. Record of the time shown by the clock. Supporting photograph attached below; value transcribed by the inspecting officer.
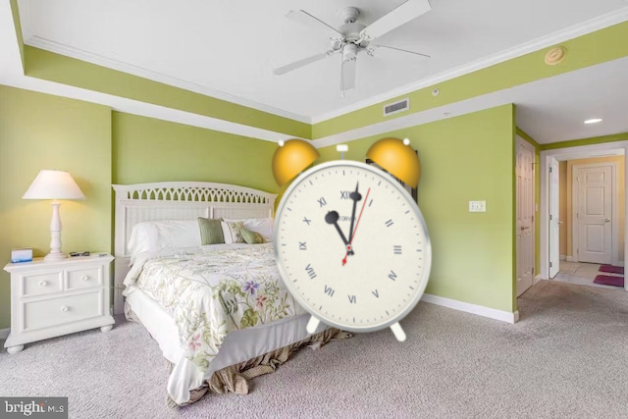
11:02:04
